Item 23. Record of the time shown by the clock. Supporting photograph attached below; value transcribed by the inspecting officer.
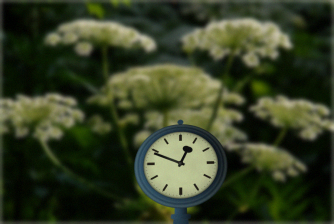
12:49
